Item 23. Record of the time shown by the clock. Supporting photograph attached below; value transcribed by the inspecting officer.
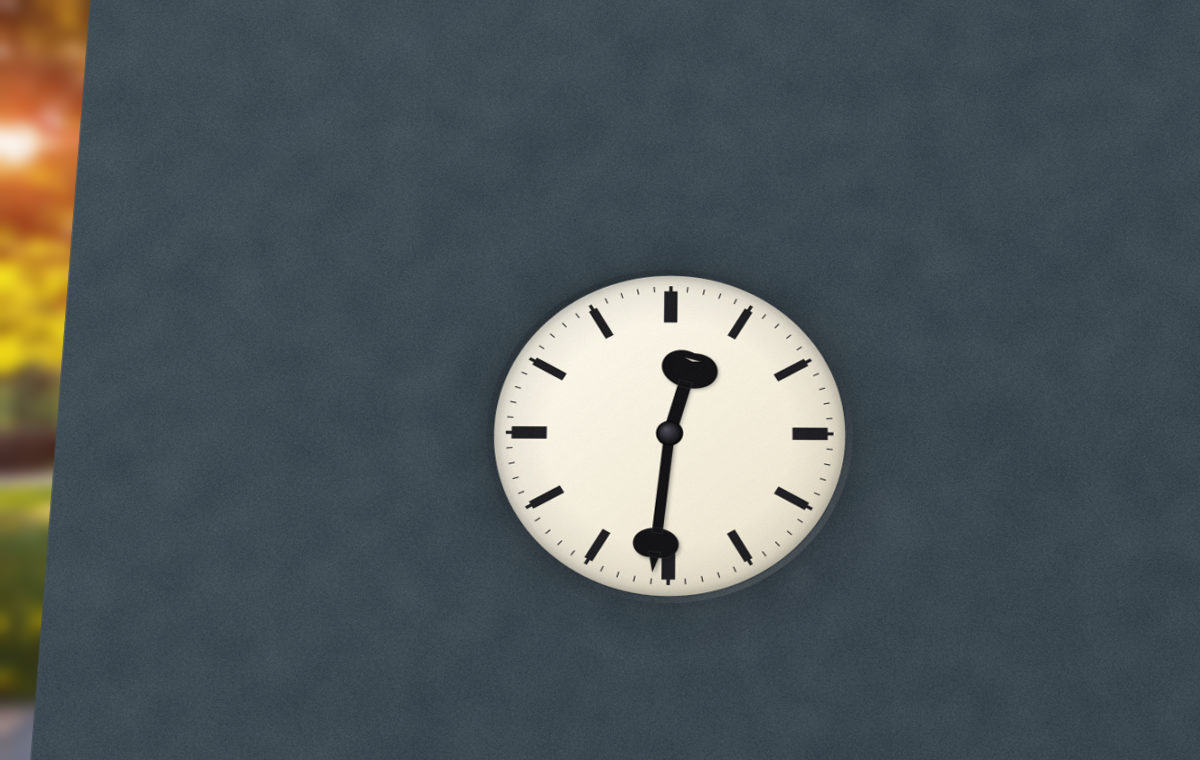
12:31
